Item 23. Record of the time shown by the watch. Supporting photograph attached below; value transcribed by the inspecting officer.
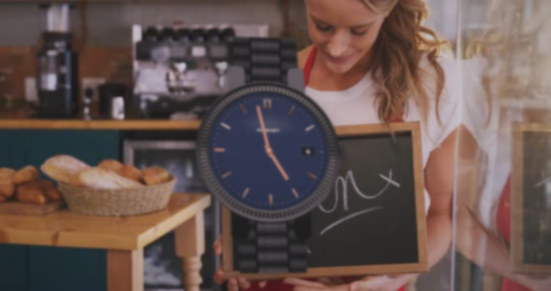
4:58
